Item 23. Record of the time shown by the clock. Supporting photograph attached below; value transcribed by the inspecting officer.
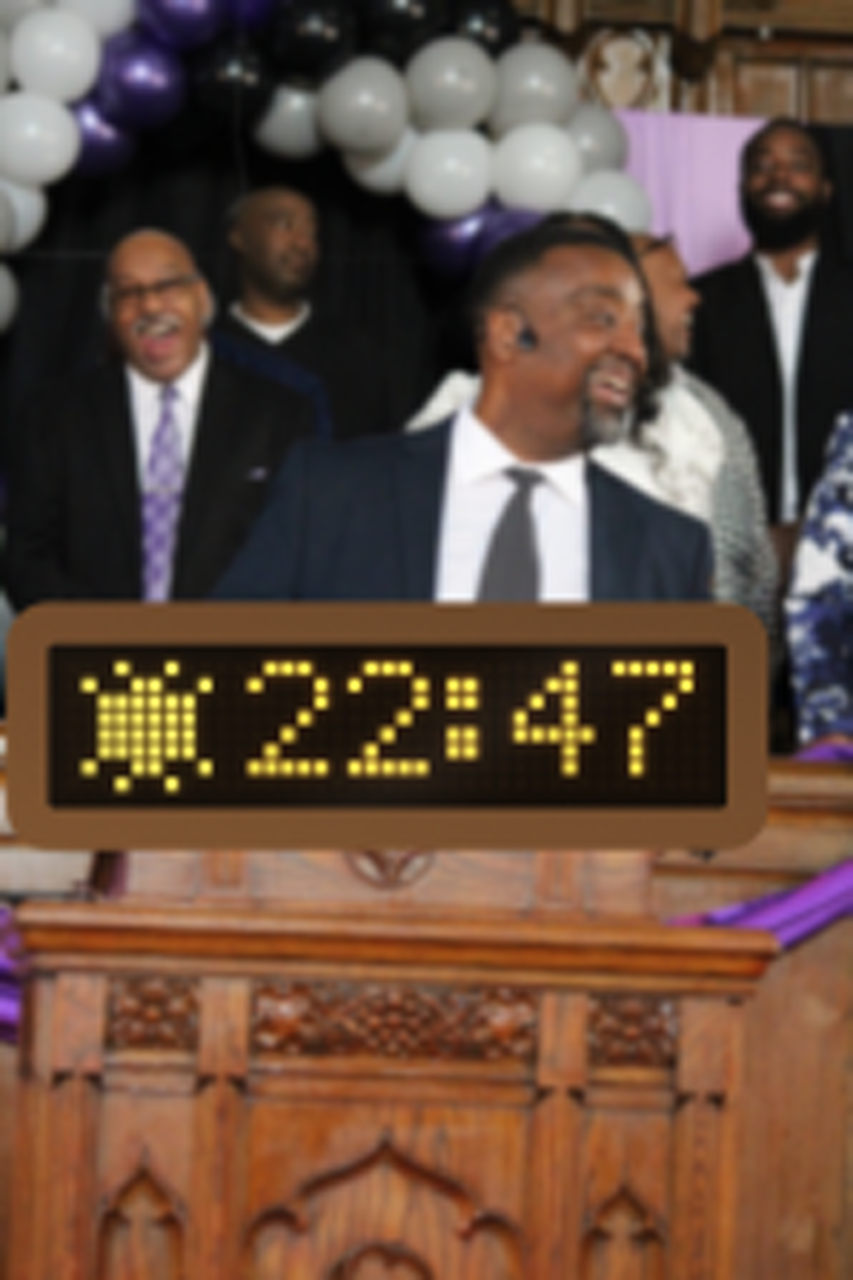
22:47
